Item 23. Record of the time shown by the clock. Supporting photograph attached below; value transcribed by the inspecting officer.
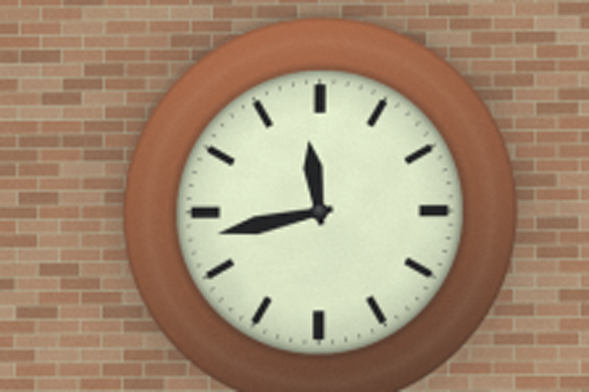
11:43
